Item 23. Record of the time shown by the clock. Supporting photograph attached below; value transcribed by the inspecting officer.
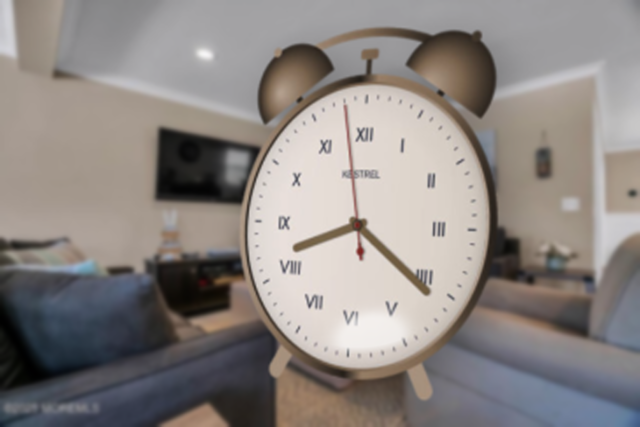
8:20:58
